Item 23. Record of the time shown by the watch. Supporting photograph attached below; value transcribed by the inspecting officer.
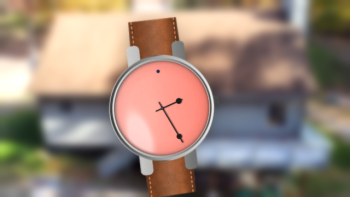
2:26
